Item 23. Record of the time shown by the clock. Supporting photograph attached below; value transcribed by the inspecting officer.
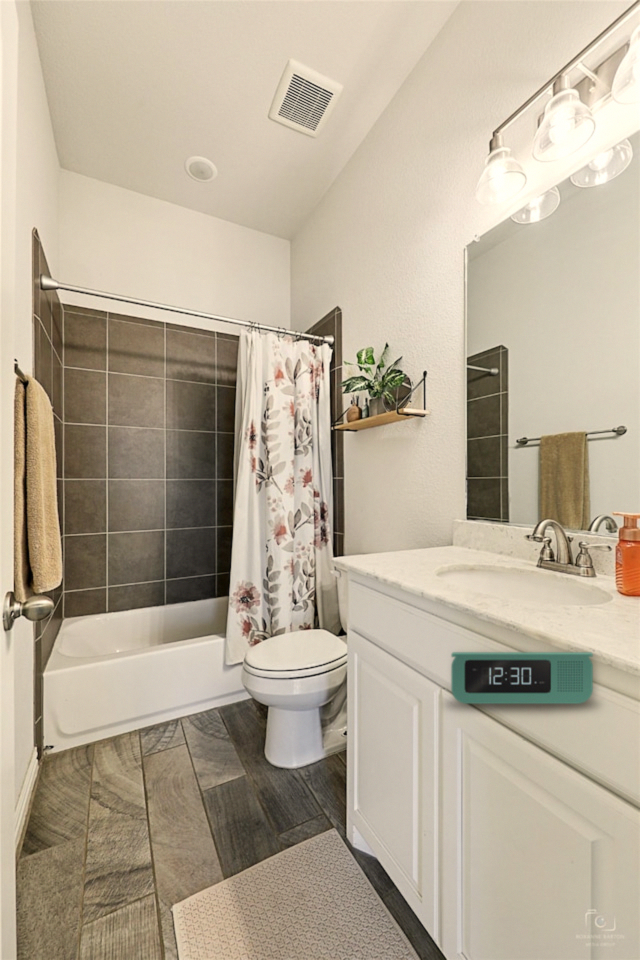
12:30
